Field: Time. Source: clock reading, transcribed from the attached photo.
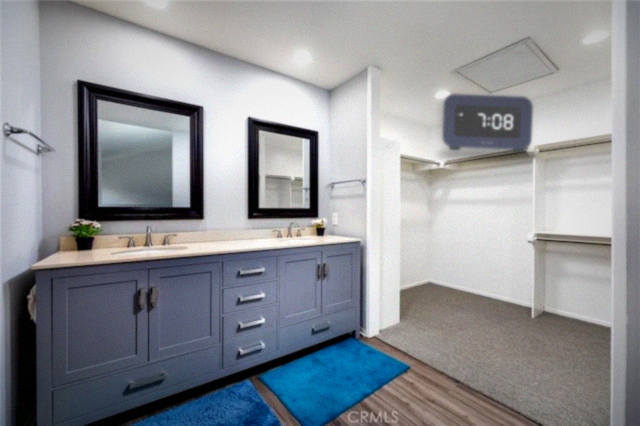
7:08
